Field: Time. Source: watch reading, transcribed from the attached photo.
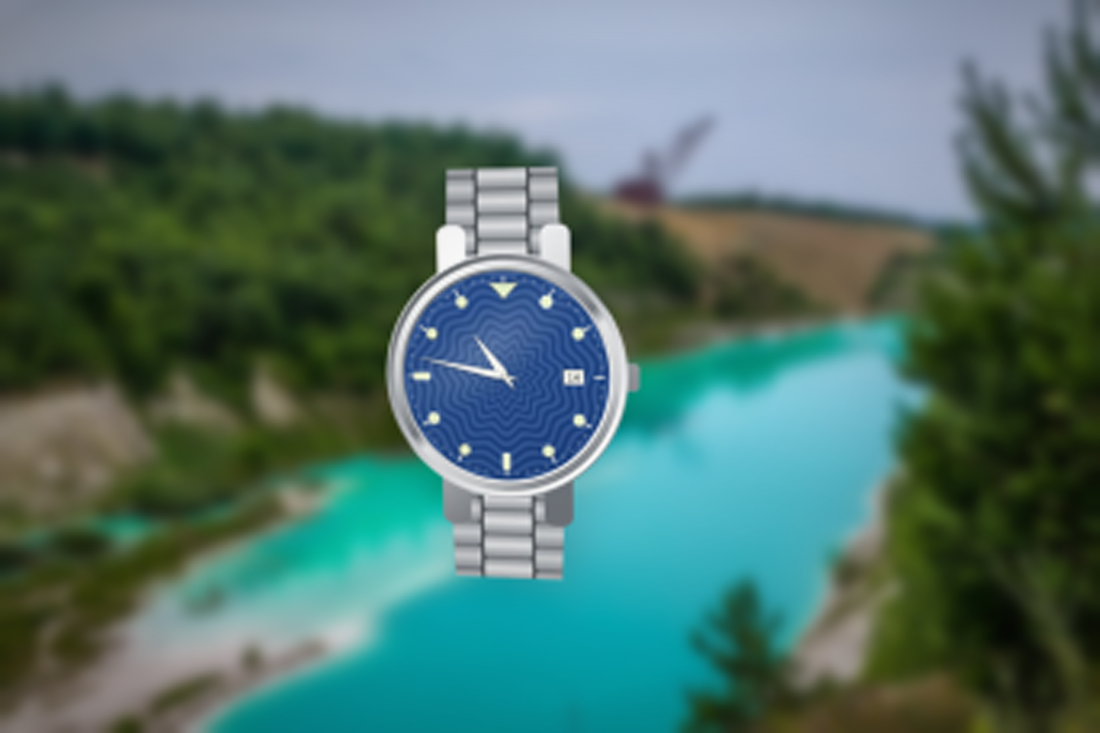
10:47
